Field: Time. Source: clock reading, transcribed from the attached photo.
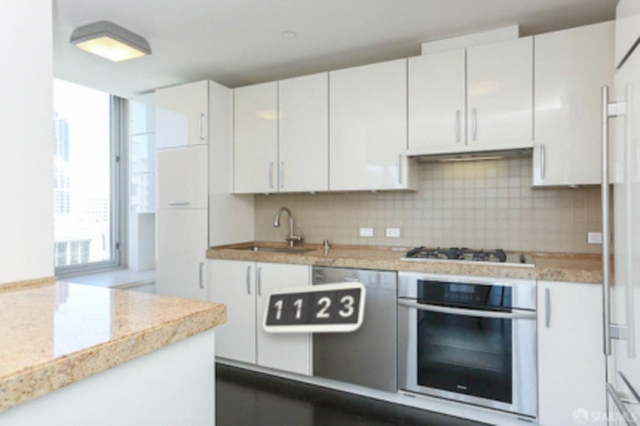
11:23
